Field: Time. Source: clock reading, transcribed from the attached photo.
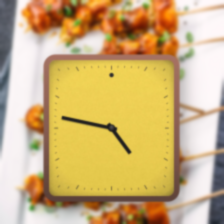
4:47
